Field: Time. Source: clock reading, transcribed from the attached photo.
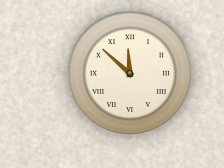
11:52
